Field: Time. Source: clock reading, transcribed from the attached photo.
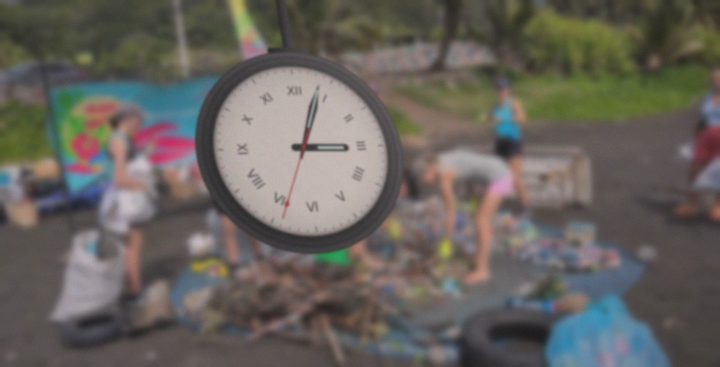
3:03:34
